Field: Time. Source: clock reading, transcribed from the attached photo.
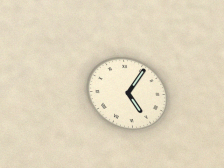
5:06
